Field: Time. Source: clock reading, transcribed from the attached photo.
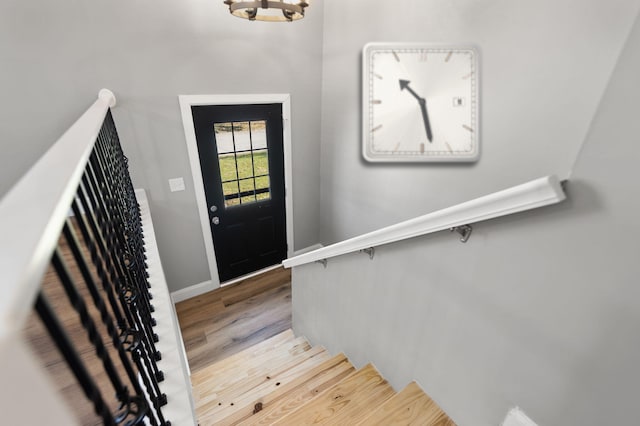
10:28
